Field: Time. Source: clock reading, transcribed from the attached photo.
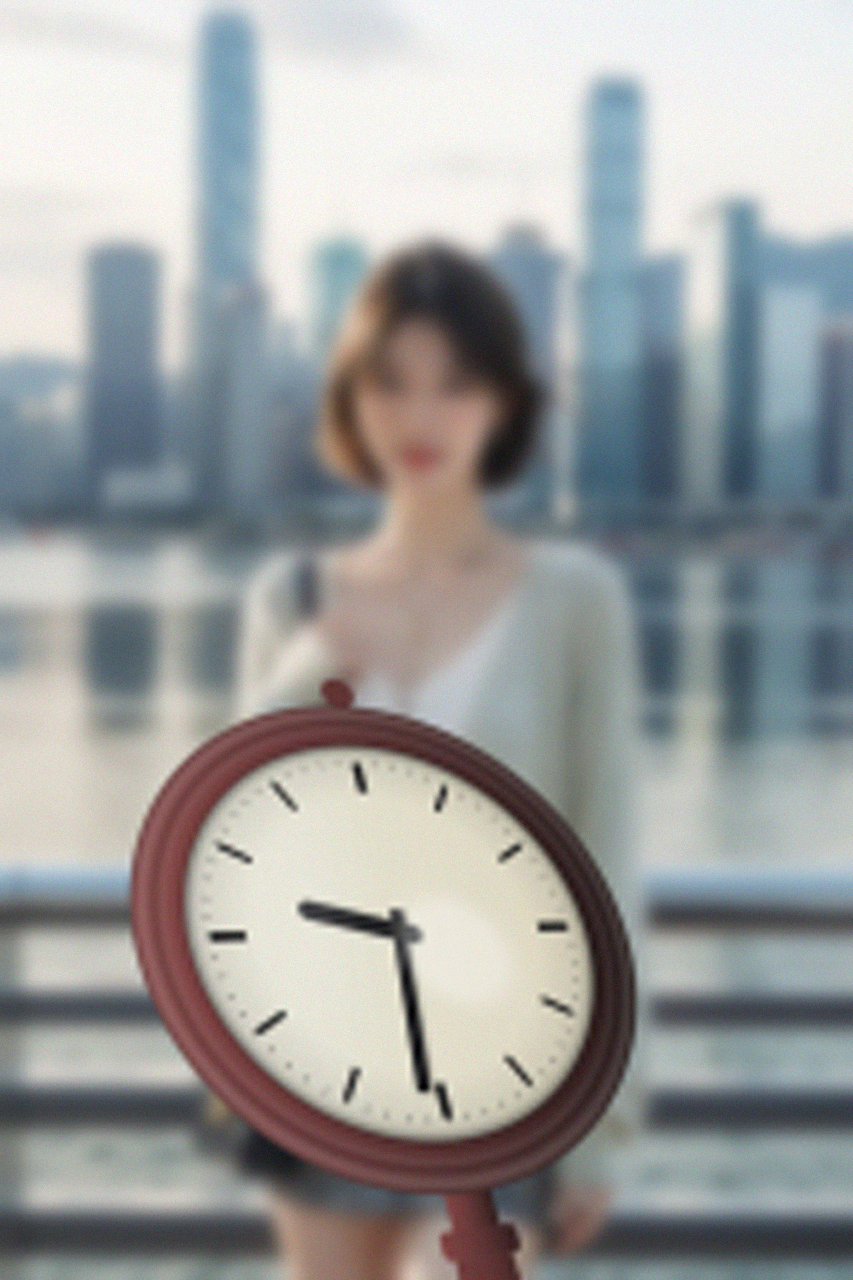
9:31
